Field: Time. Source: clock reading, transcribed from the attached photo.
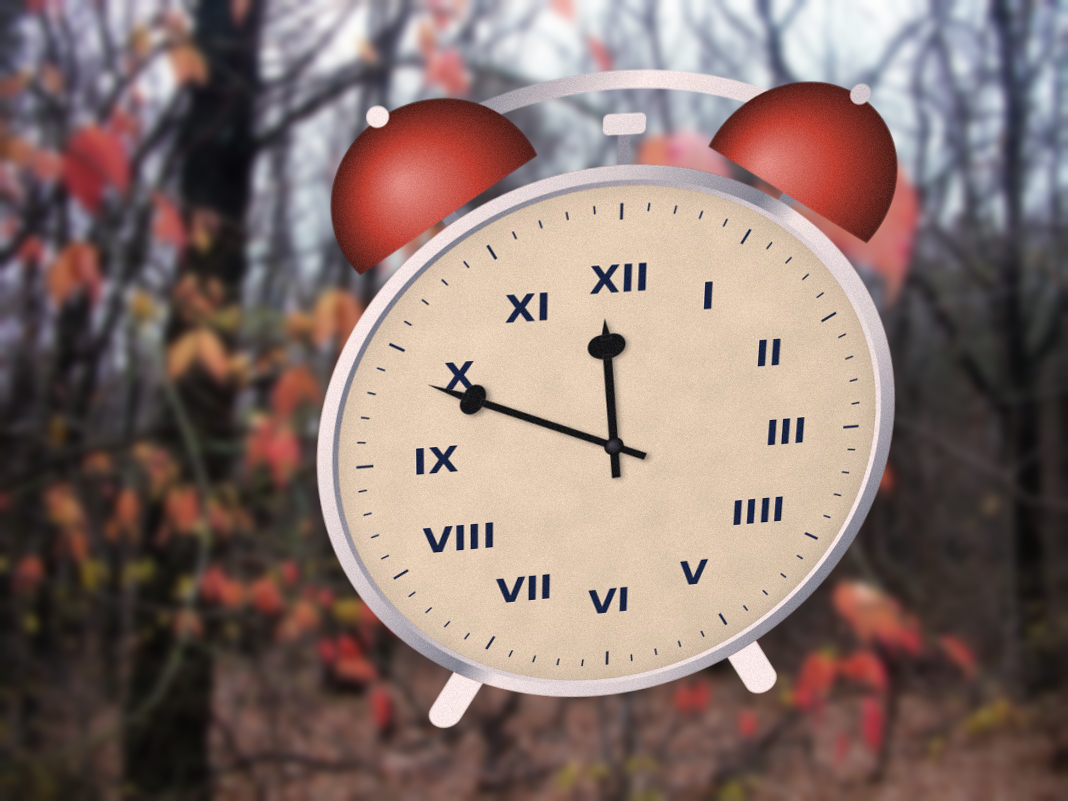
11:49
